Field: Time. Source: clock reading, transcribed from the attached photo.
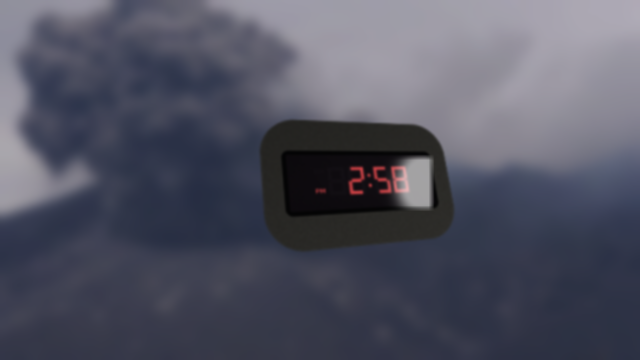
2:58
